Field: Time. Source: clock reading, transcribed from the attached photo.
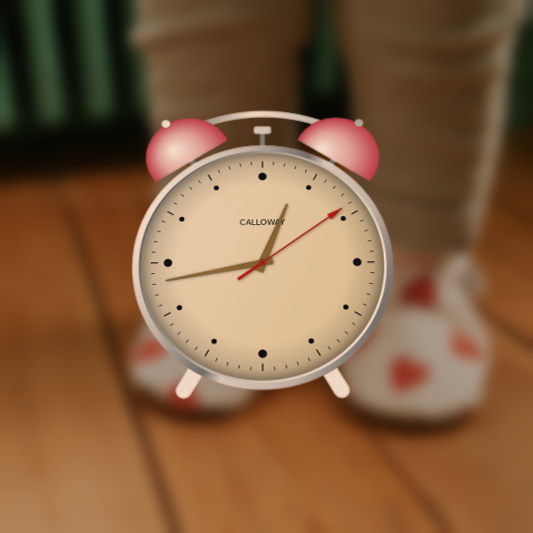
12:43:09
